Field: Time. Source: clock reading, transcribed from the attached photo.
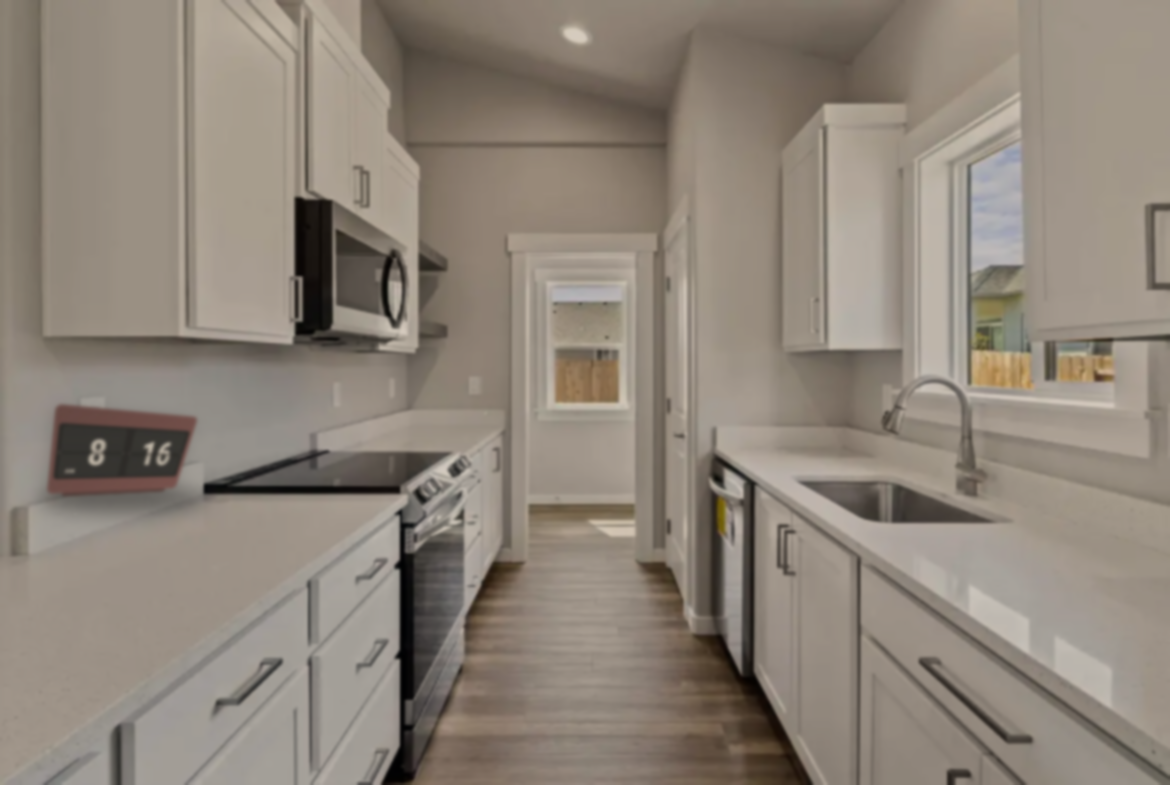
8:16
